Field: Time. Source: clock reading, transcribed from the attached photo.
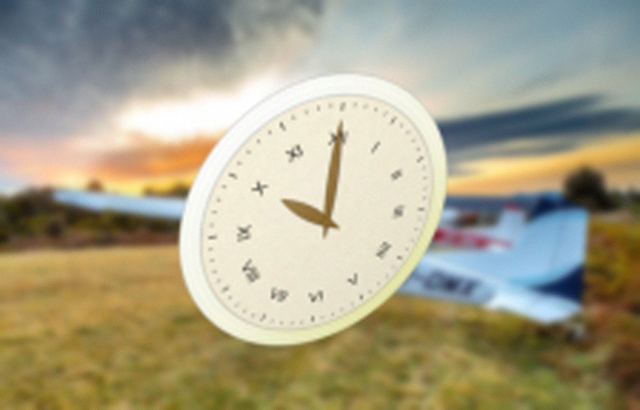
10:00
